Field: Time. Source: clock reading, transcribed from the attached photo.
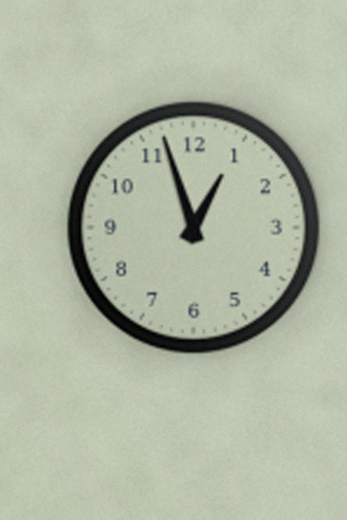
12:57
